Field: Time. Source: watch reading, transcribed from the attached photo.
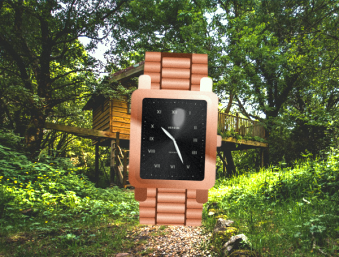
10:26
